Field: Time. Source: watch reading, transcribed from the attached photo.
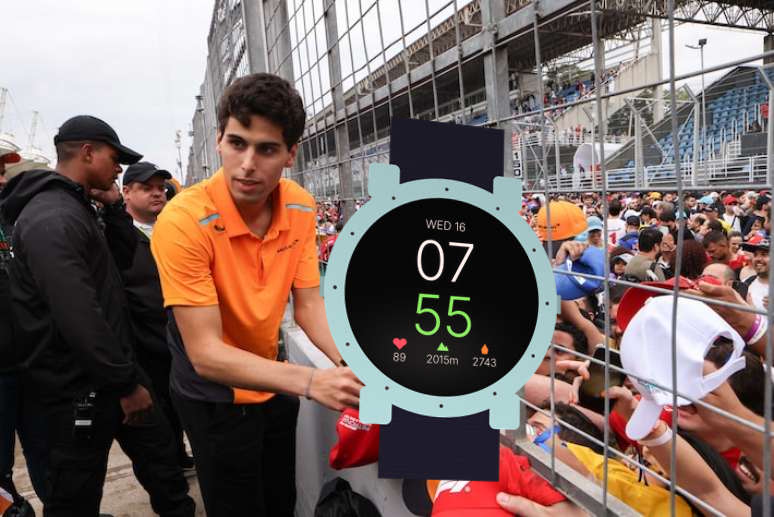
7:55
